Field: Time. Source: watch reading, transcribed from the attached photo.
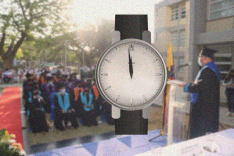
11:59
